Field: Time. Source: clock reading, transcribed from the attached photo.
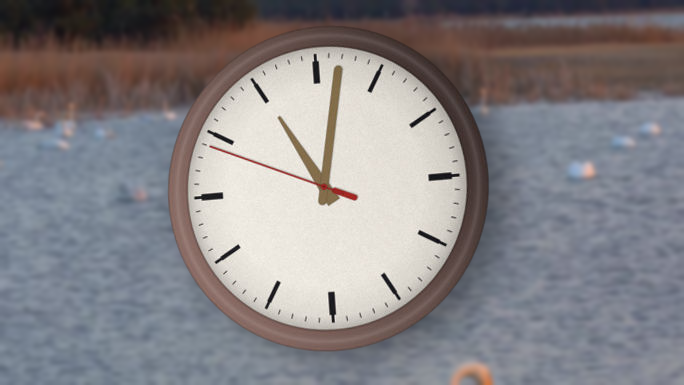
11:01:49
